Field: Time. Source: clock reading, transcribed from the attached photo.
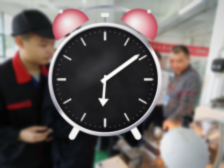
6:09
